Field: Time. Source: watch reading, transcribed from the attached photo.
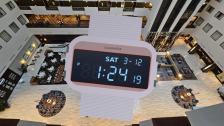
1:24:19
